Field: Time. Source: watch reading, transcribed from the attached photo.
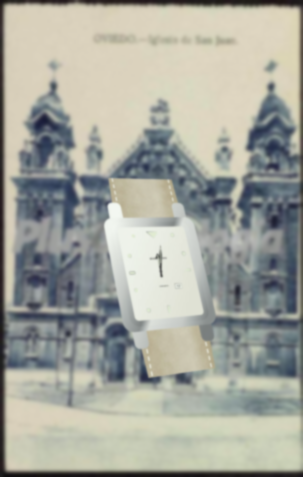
12:02
